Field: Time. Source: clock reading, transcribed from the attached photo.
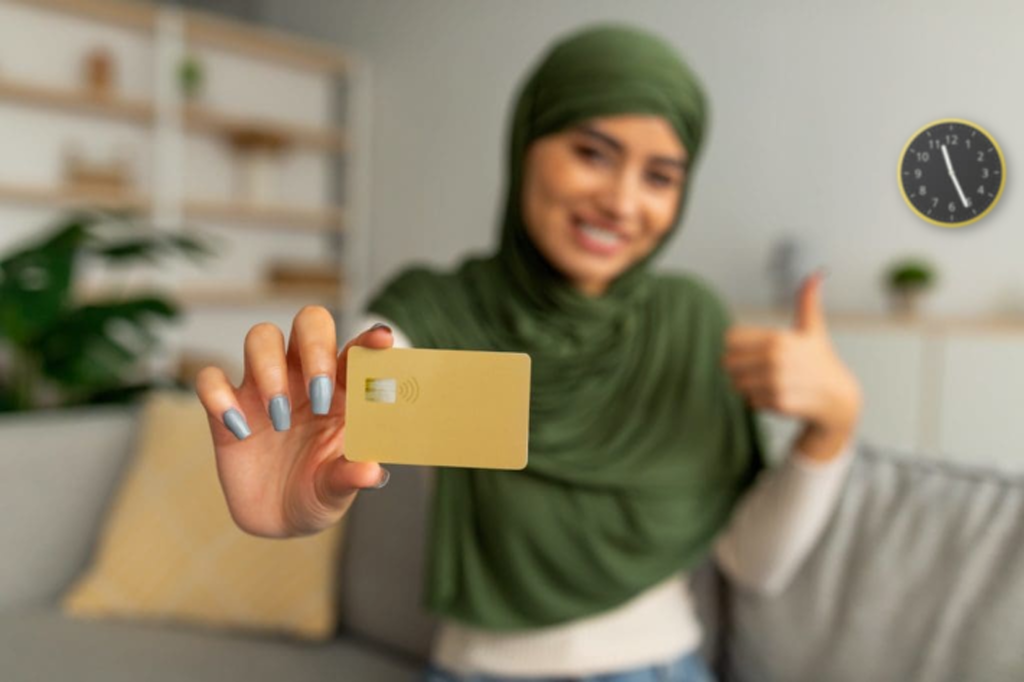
11:26
